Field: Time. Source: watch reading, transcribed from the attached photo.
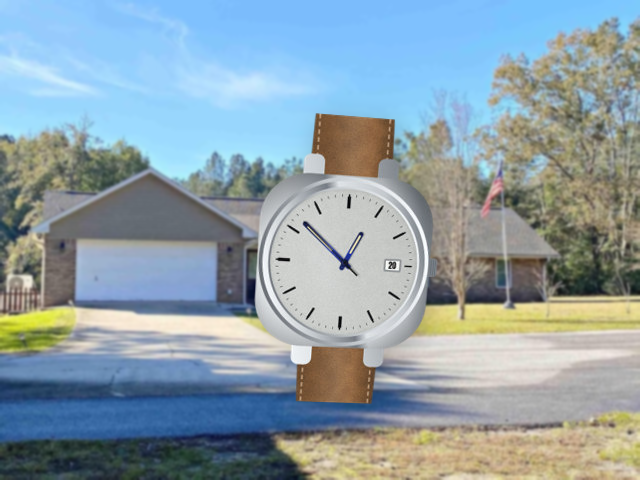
12:51:52
